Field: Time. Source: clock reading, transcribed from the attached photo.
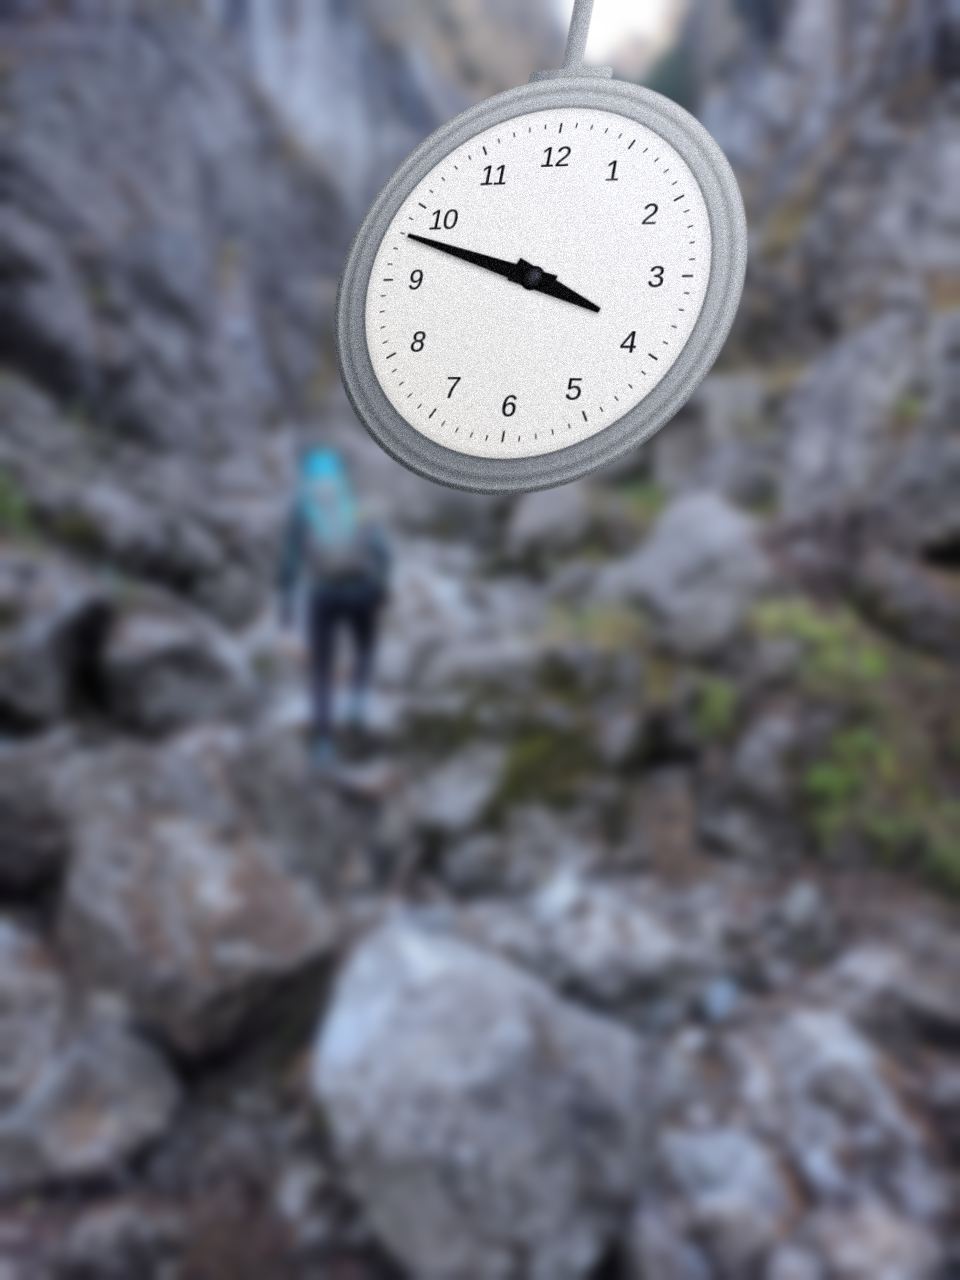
3:48
